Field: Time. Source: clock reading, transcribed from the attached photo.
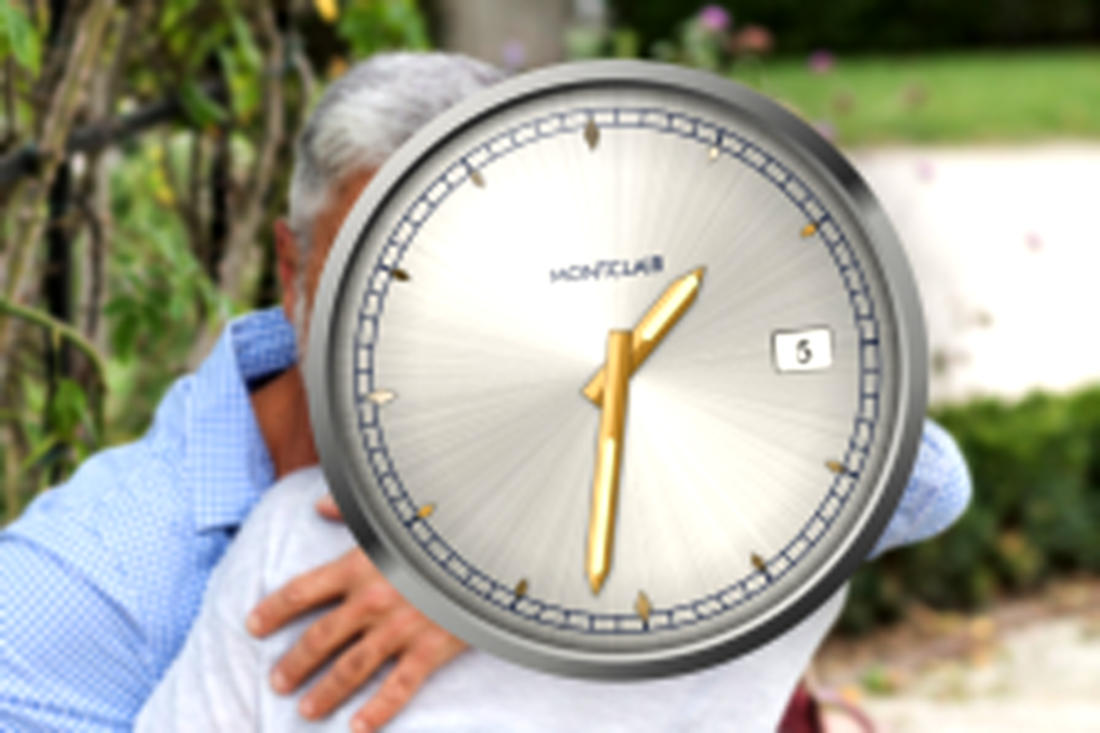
1:32
